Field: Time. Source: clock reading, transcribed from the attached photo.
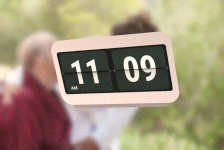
11:09
